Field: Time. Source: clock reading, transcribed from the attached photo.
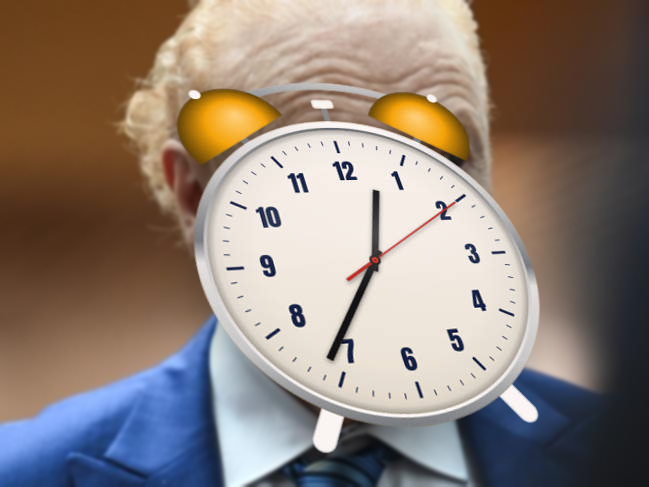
12:36:10
